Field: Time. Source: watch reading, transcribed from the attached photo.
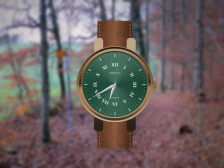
6:40
